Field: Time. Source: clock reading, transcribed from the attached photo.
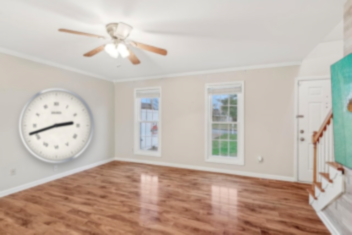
2:42
